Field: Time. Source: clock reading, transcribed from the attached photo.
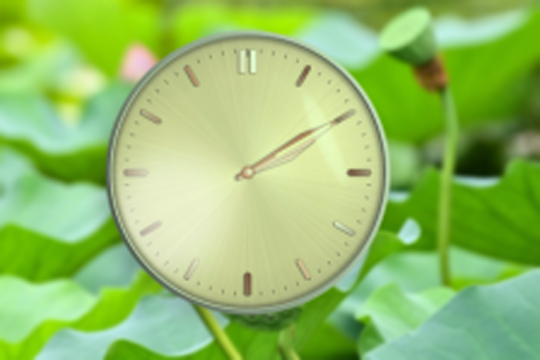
2:10
